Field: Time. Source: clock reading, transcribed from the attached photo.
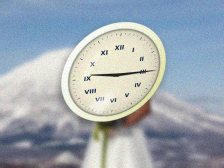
9:15
